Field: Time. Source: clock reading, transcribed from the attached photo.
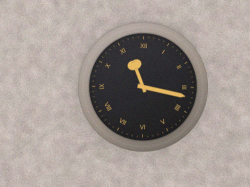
11:17
